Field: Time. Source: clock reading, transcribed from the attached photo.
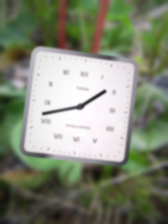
1:42
